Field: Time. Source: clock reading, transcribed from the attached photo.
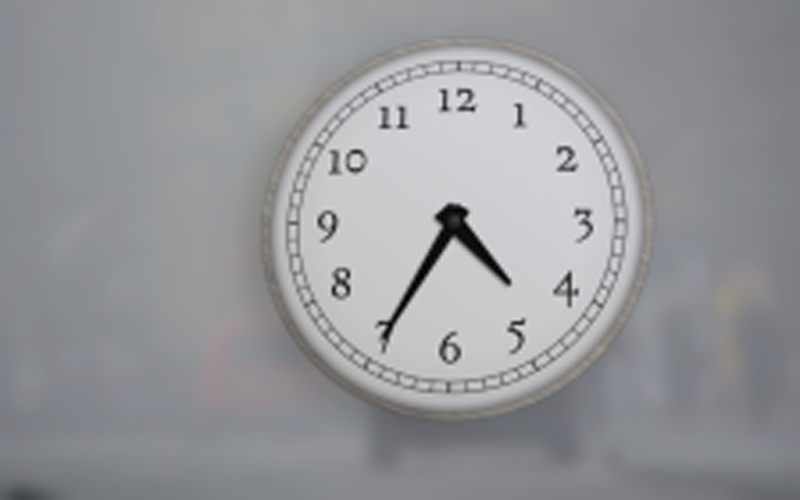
4:35
